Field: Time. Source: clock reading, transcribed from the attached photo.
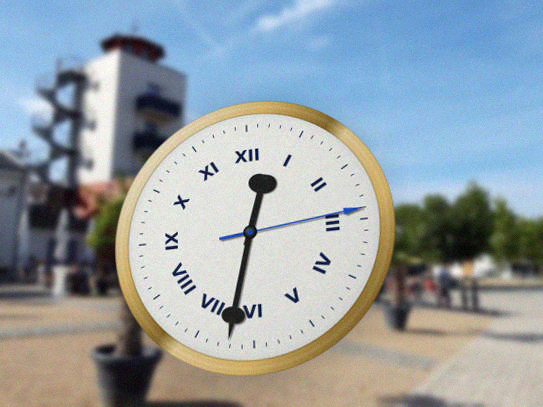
12:32:14
